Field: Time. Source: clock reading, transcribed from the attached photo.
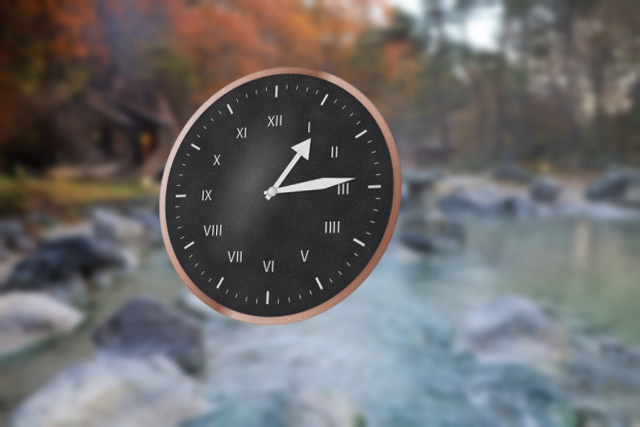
1:14
